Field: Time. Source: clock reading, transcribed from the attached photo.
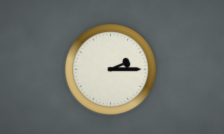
2:15
